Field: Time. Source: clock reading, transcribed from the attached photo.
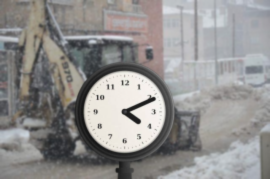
4:11
